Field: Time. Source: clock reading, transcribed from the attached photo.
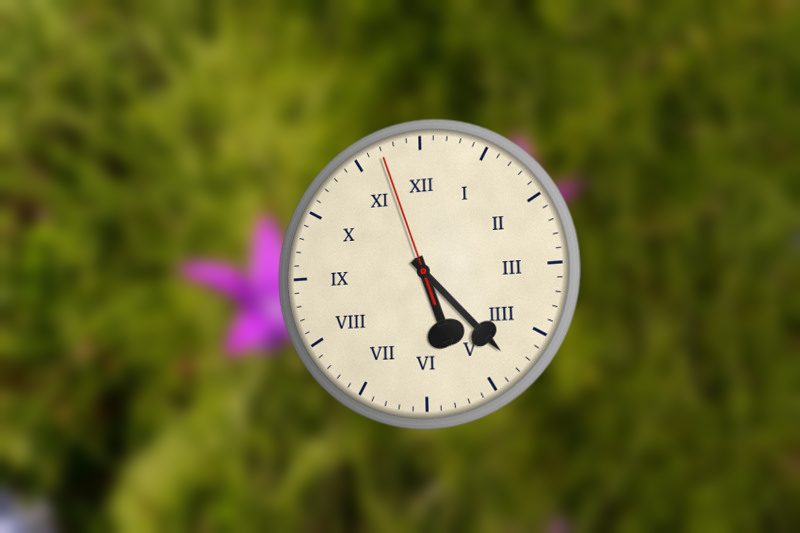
5:22:57
